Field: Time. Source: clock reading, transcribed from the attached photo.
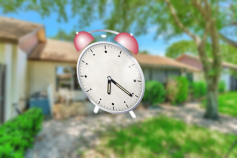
6:21
